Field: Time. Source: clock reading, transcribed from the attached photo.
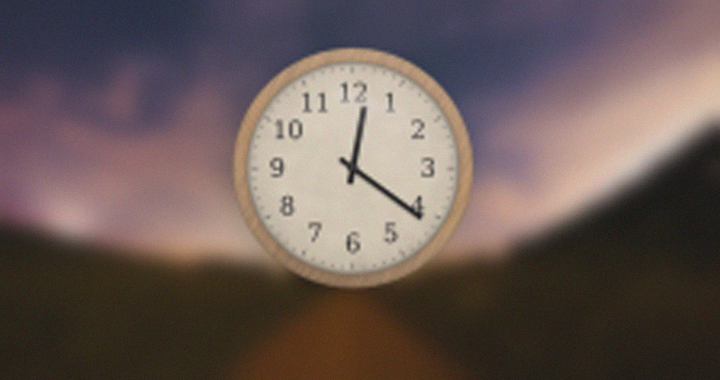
12:21
